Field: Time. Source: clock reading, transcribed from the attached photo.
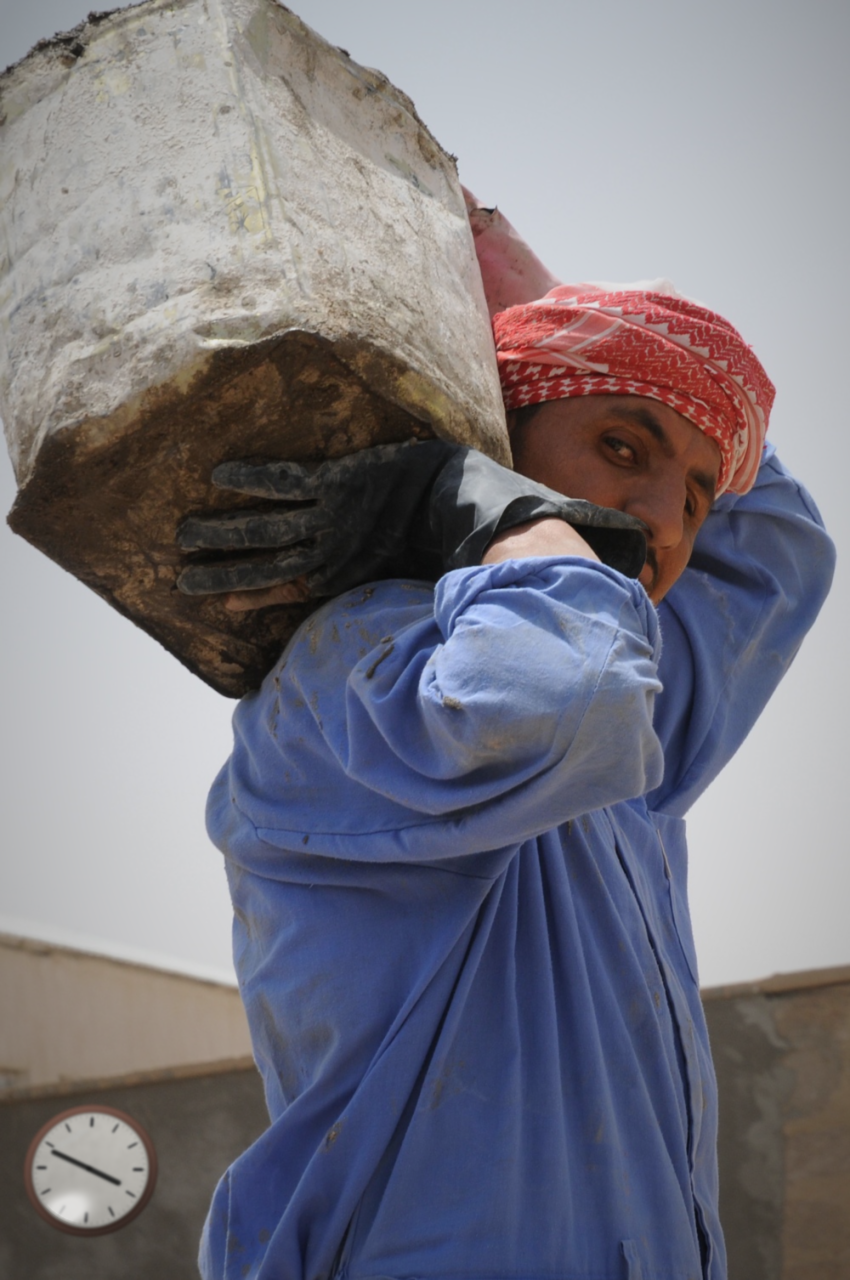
3:49
